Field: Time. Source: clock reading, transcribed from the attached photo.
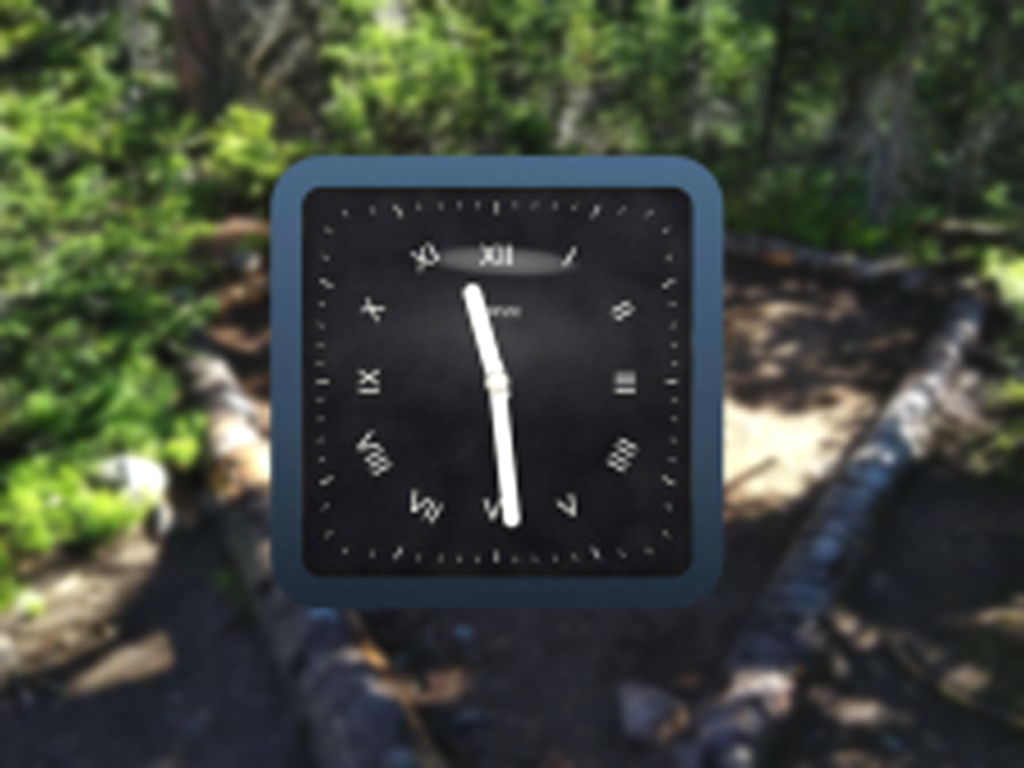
11:29
